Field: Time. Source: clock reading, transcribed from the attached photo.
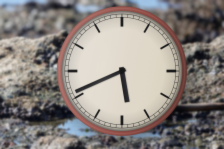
5:41
